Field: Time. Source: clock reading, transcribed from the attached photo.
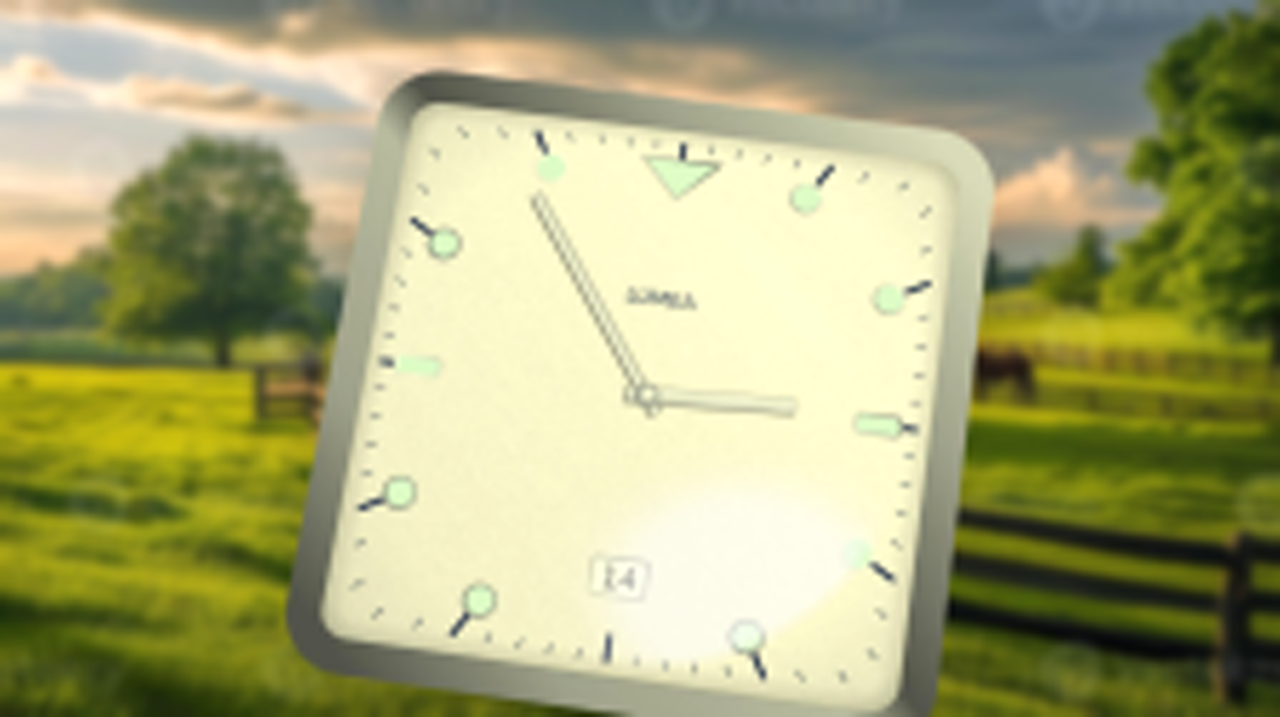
2:54
